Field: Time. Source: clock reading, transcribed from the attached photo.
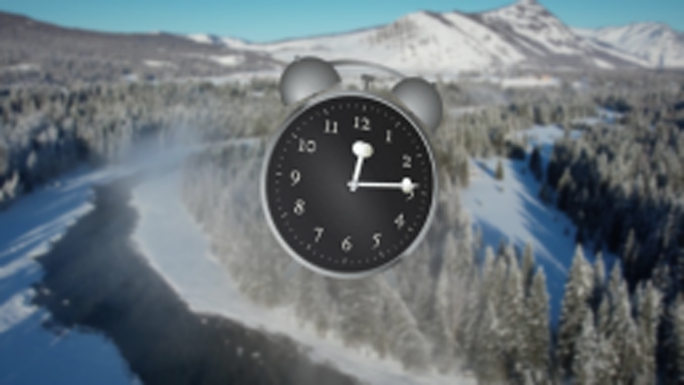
12:14
